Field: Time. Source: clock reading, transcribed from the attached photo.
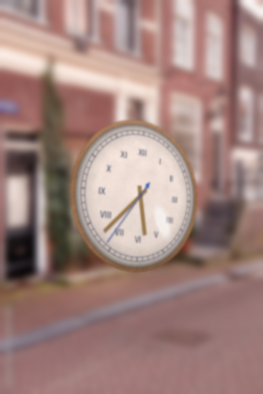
5:37:36
